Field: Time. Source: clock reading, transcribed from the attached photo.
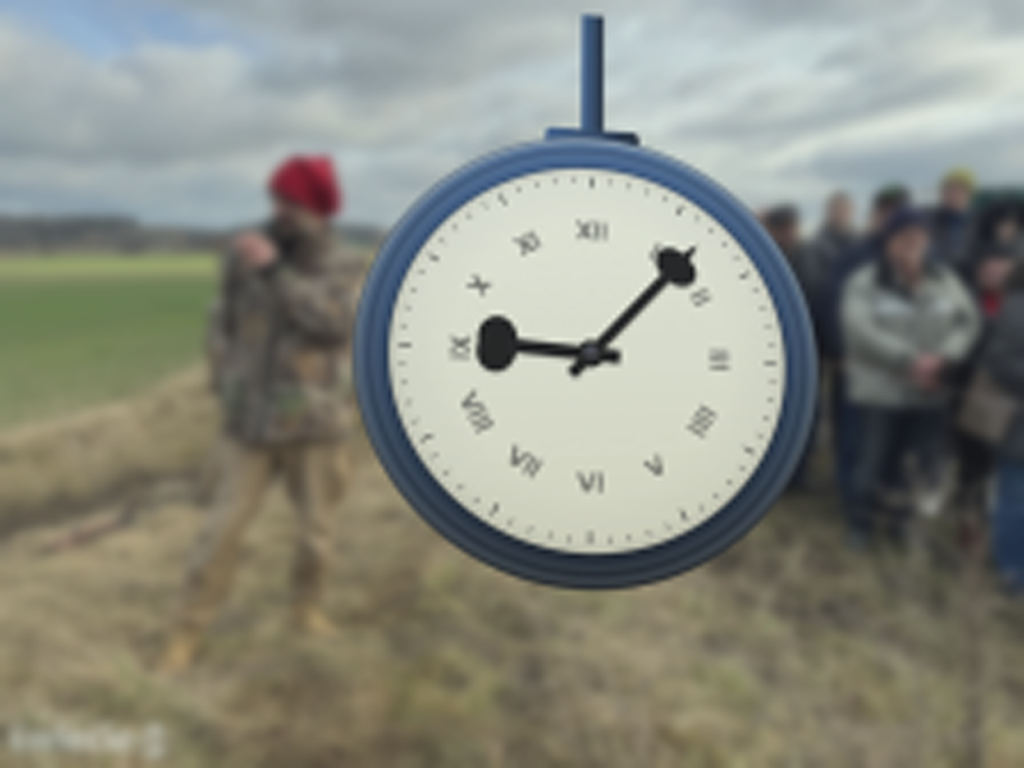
9:07
